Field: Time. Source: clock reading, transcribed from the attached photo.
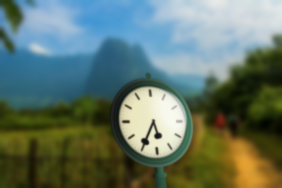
5:35
